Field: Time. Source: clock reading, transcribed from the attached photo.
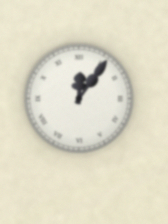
12:06
